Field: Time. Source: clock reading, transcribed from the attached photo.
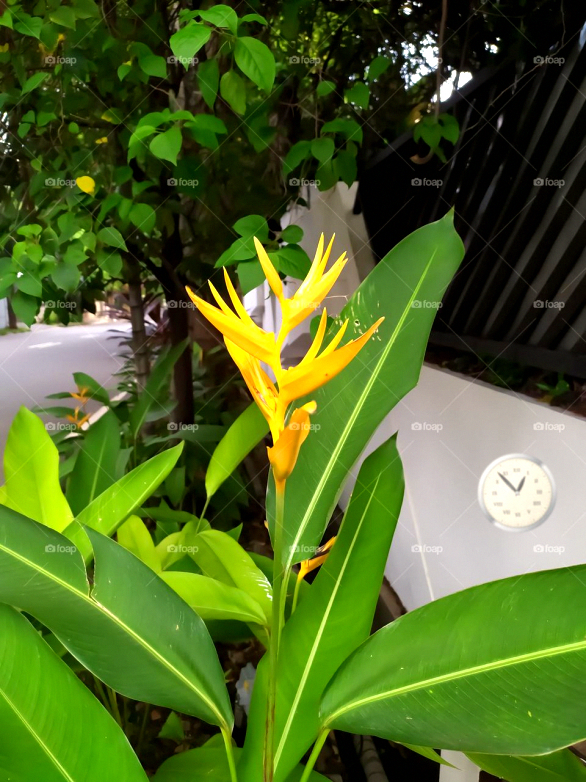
12:53
